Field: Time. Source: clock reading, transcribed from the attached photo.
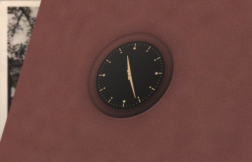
11:26
